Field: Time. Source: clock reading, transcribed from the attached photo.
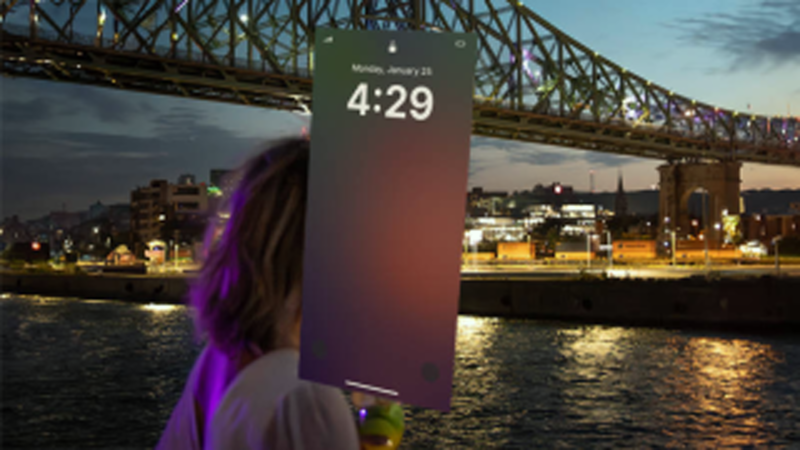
4:29
